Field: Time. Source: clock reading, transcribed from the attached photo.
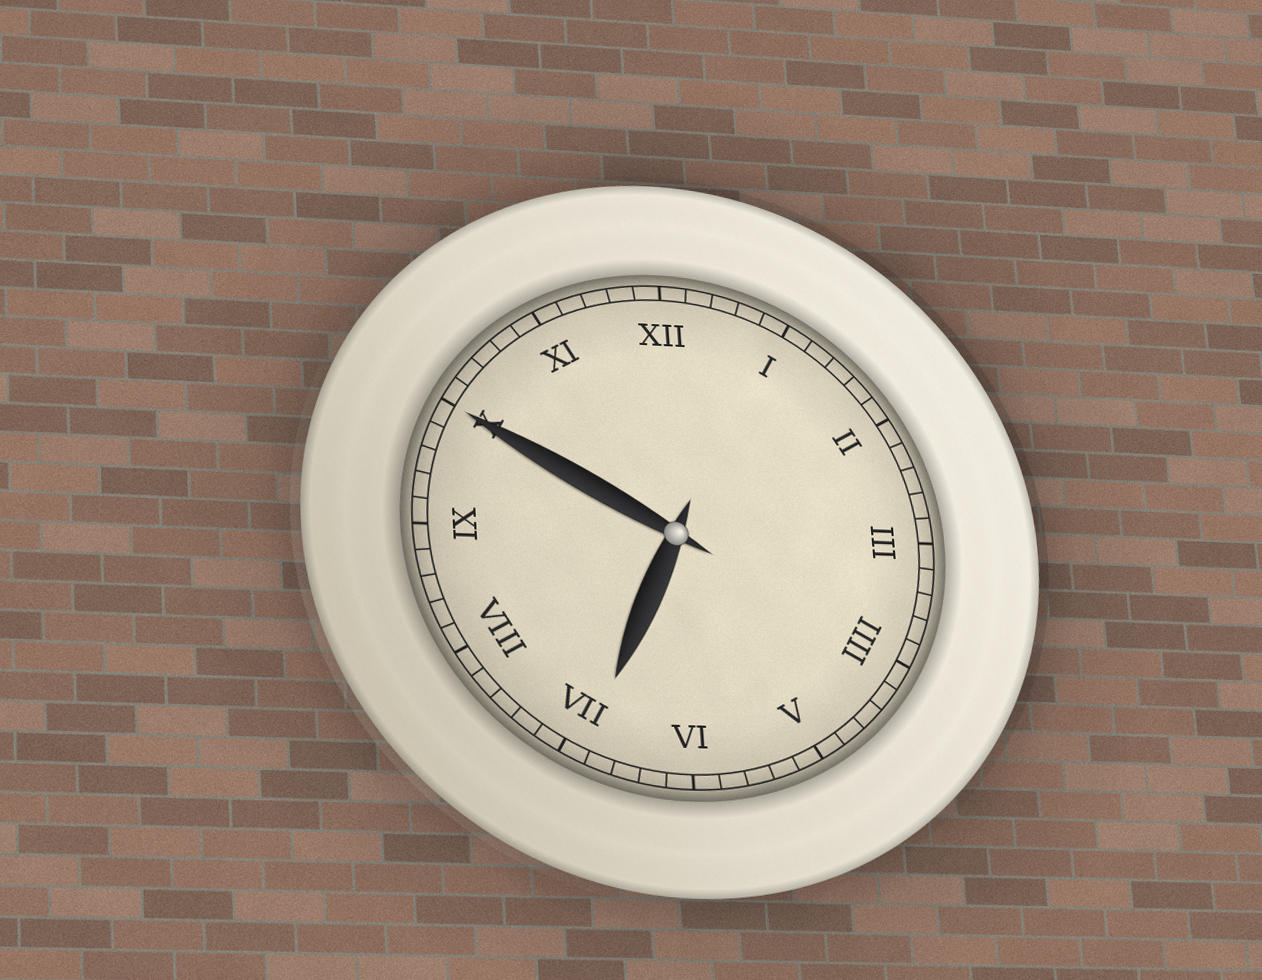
6:50
